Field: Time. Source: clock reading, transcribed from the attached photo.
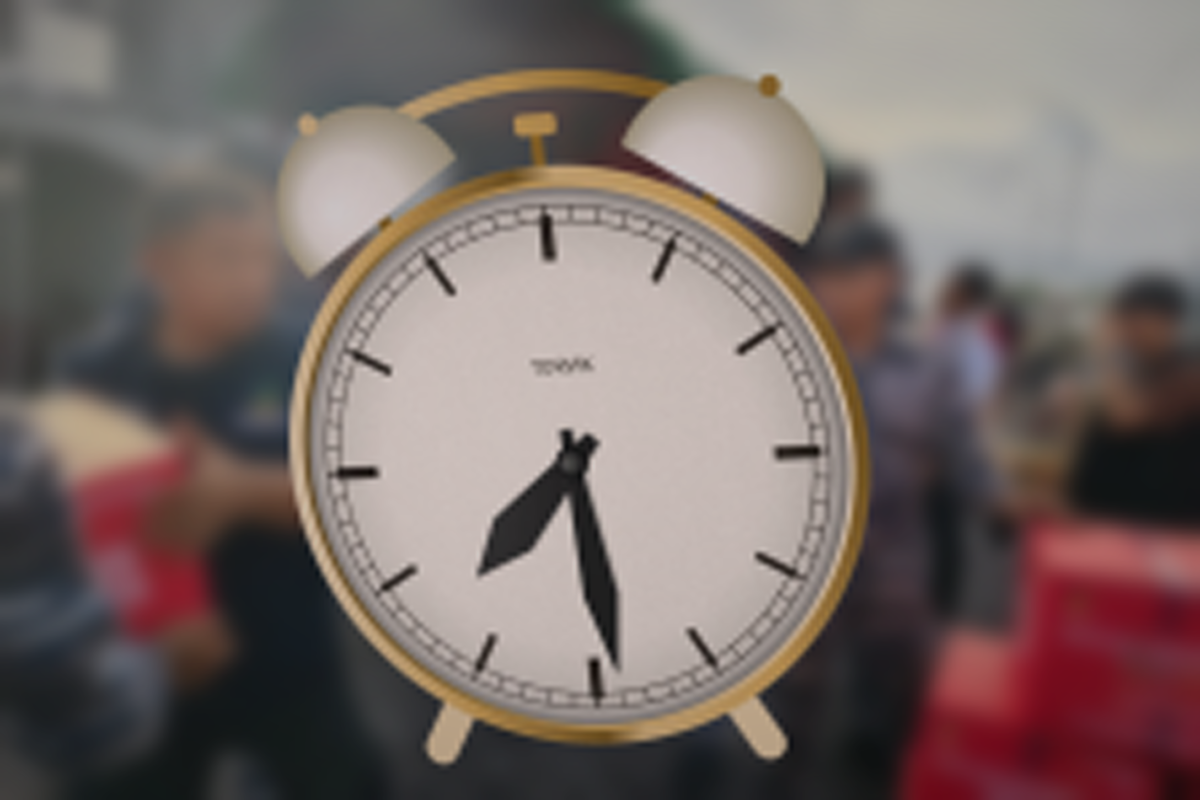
7:29
